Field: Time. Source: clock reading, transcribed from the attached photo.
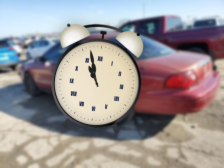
10:57
